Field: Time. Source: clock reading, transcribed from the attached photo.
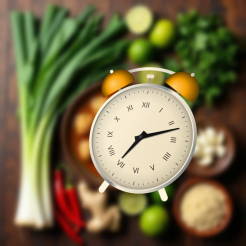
7:12
